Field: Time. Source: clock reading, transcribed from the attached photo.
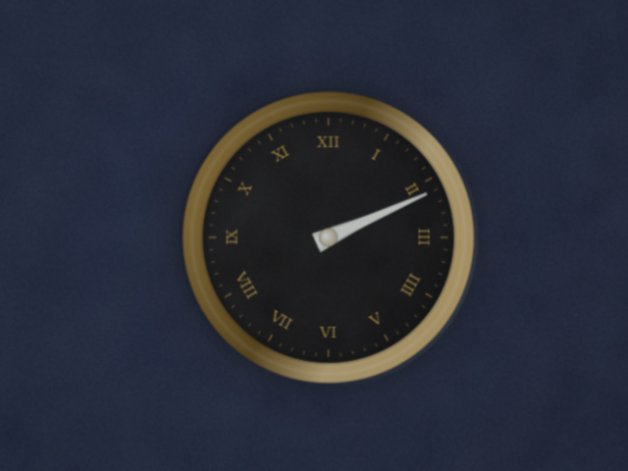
2:11
